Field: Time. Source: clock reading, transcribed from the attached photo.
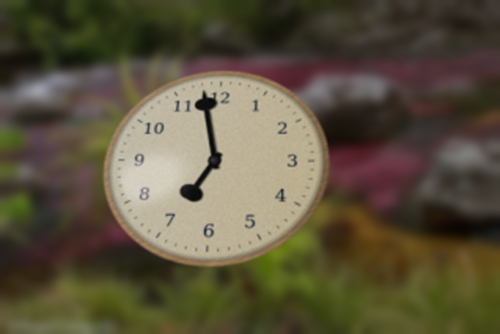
6:58
